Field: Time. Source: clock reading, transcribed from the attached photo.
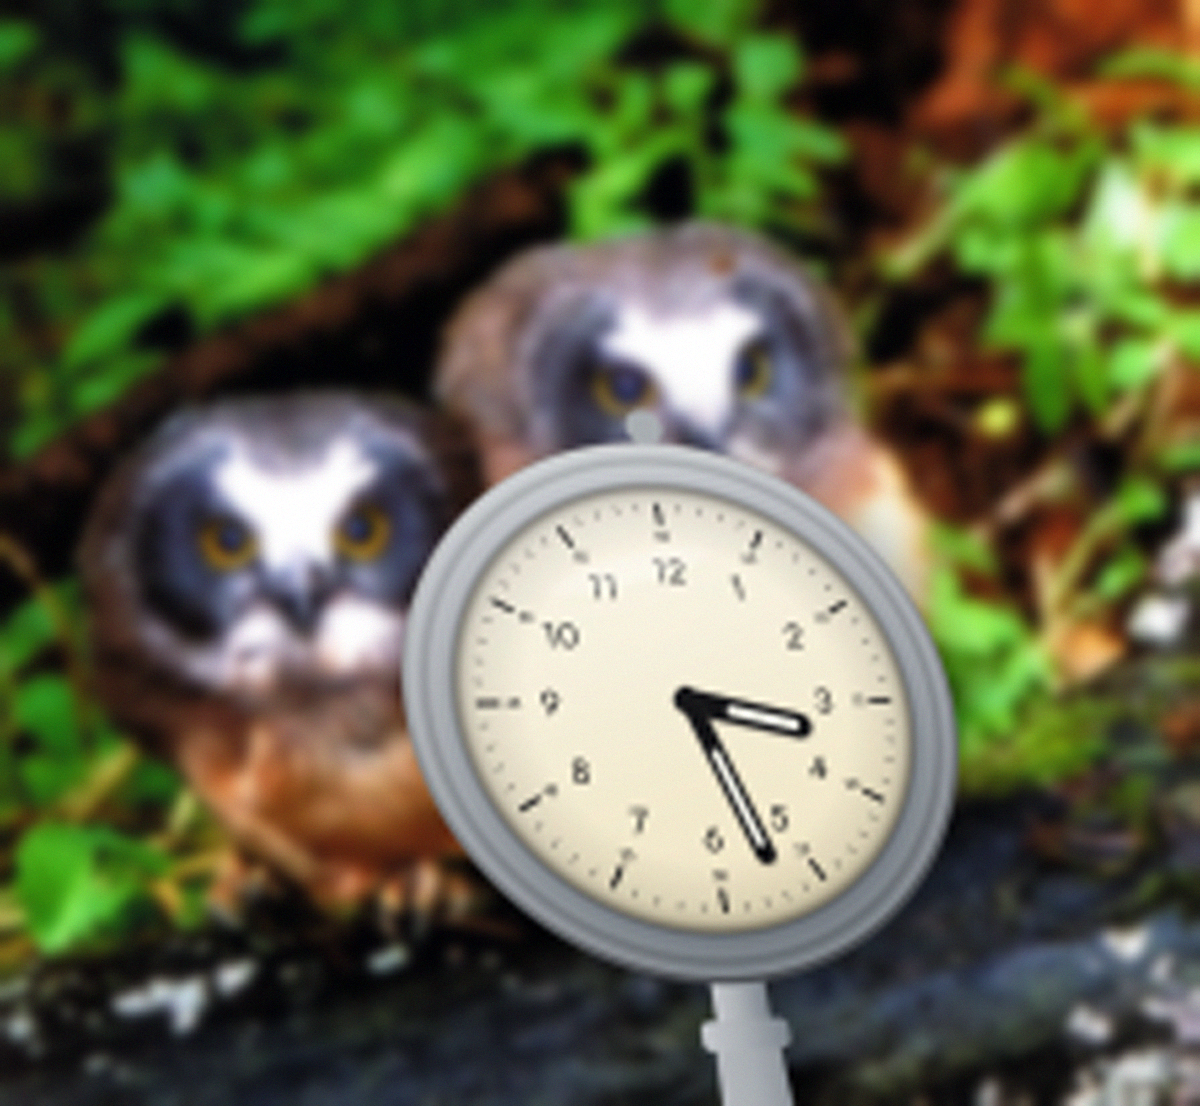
3:27
